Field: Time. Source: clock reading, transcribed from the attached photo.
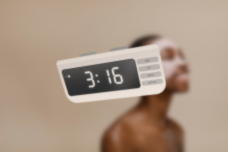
3:16
